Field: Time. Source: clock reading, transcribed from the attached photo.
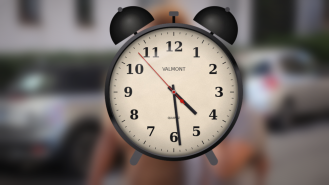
4:28:53
